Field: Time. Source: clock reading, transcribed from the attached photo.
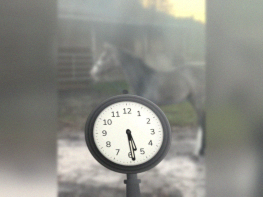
5:29
